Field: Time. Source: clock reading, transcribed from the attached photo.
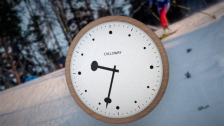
9:33
